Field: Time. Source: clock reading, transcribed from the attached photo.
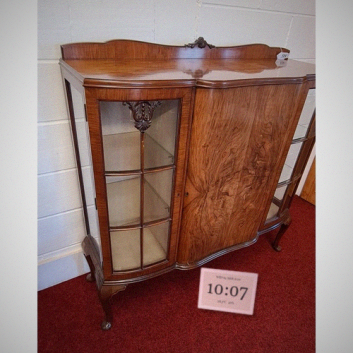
10:07
